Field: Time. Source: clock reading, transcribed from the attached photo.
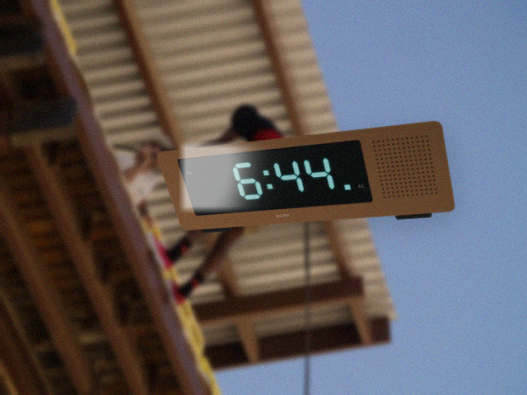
6:44
